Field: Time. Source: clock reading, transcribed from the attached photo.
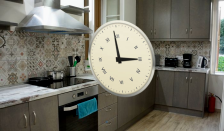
2:59
